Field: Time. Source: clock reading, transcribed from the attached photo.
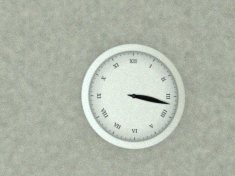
3:17
